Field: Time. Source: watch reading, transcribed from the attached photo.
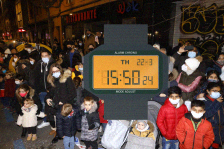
15:50:24
